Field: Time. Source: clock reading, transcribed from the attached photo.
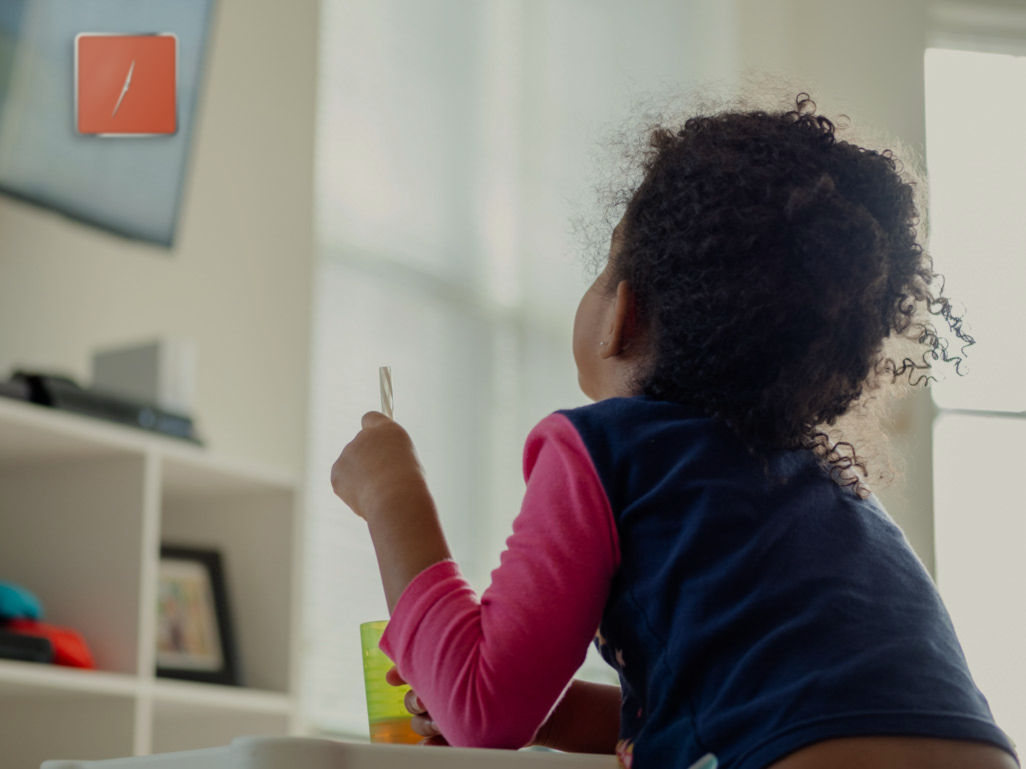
12:34
